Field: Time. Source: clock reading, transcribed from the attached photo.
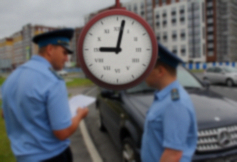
9:02
